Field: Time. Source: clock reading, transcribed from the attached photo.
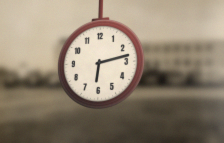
6:13
